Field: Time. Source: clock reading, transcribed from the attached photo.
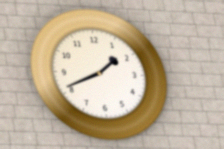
1:41
